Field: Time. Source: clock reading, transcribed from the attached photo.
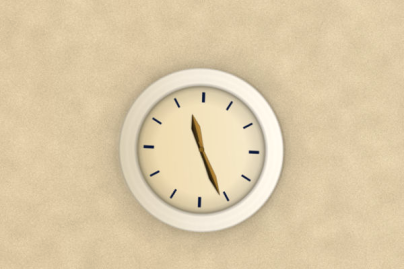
11:26
